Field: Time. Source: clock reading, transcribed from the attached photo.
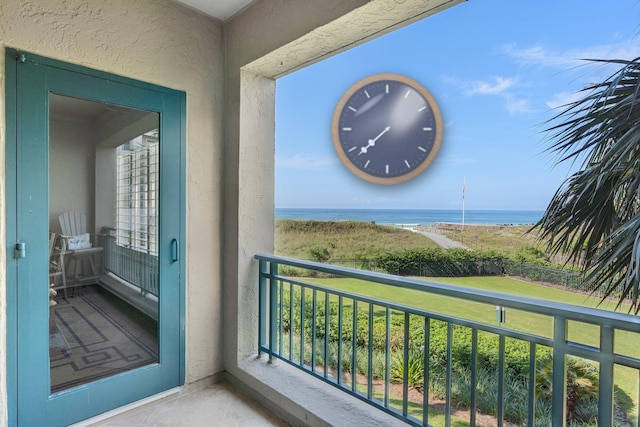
7:38
